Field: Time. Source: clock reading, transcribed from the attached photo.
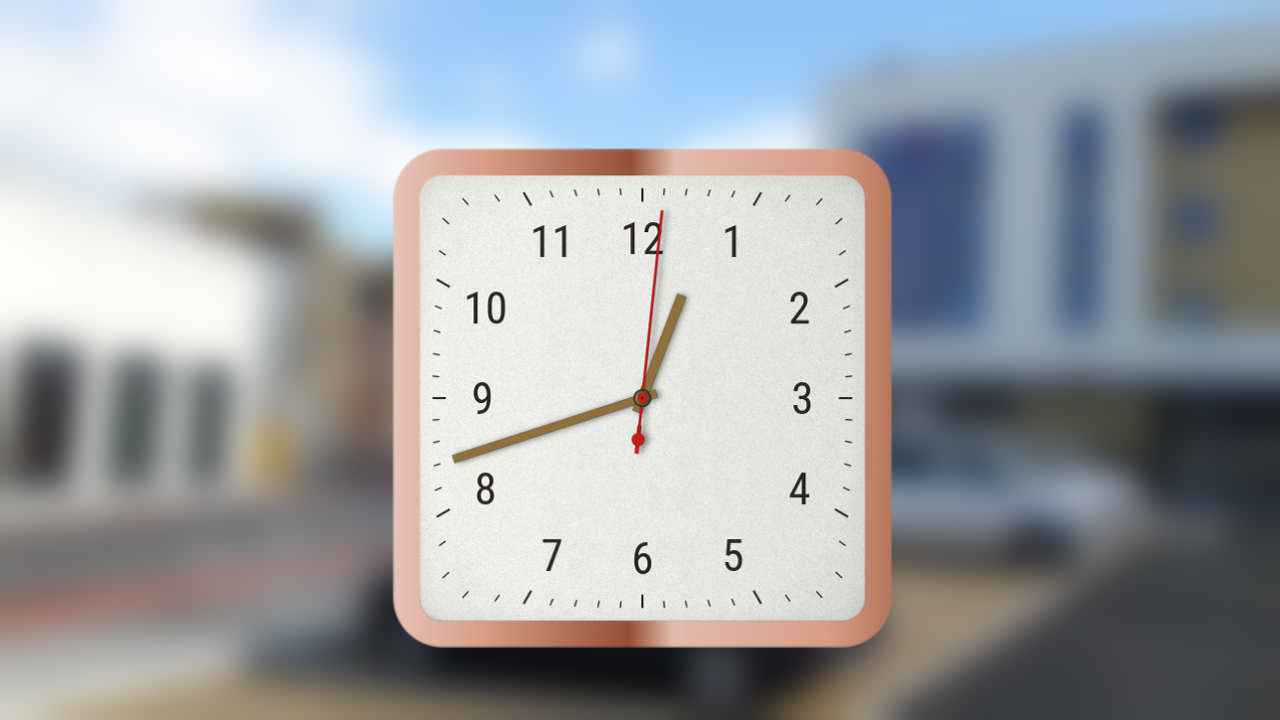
12:42:01
